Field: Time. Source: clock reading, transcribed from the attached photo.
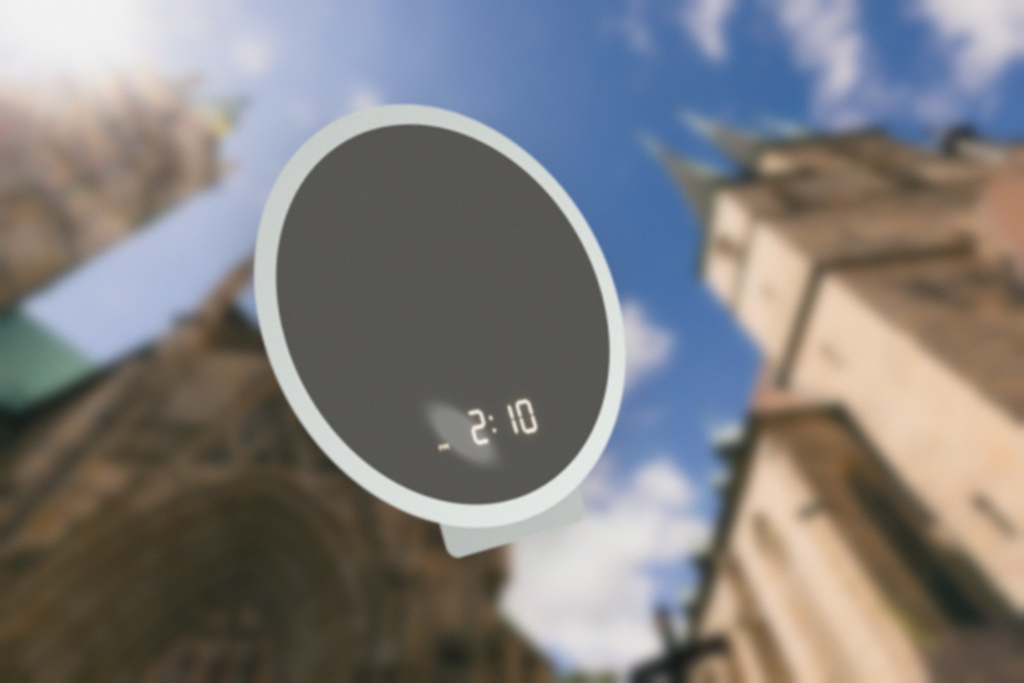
2:10
